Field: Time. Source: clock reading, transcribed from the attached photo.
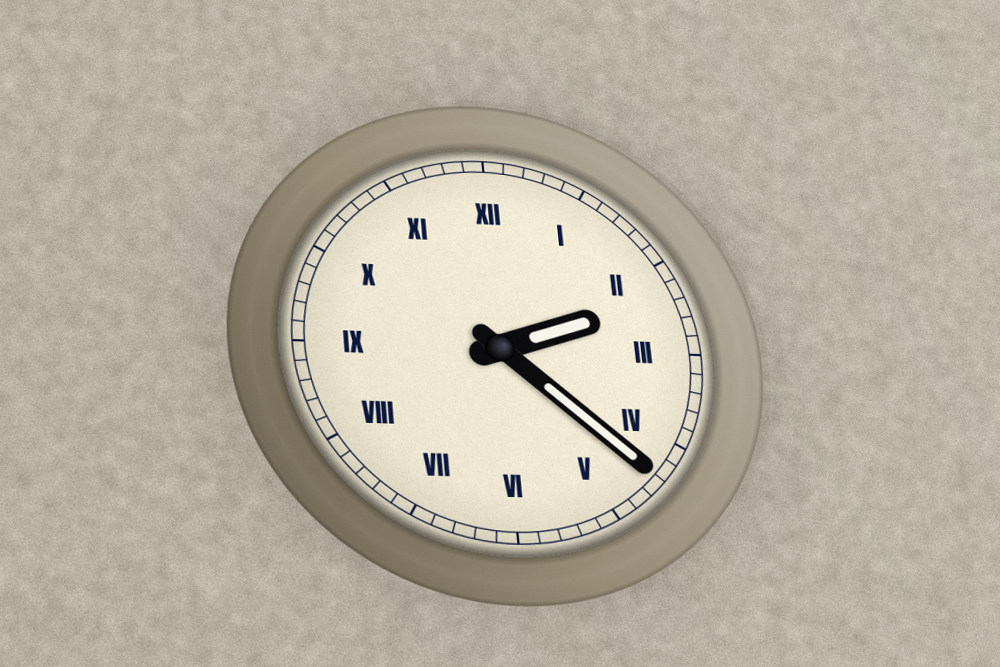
2:22
